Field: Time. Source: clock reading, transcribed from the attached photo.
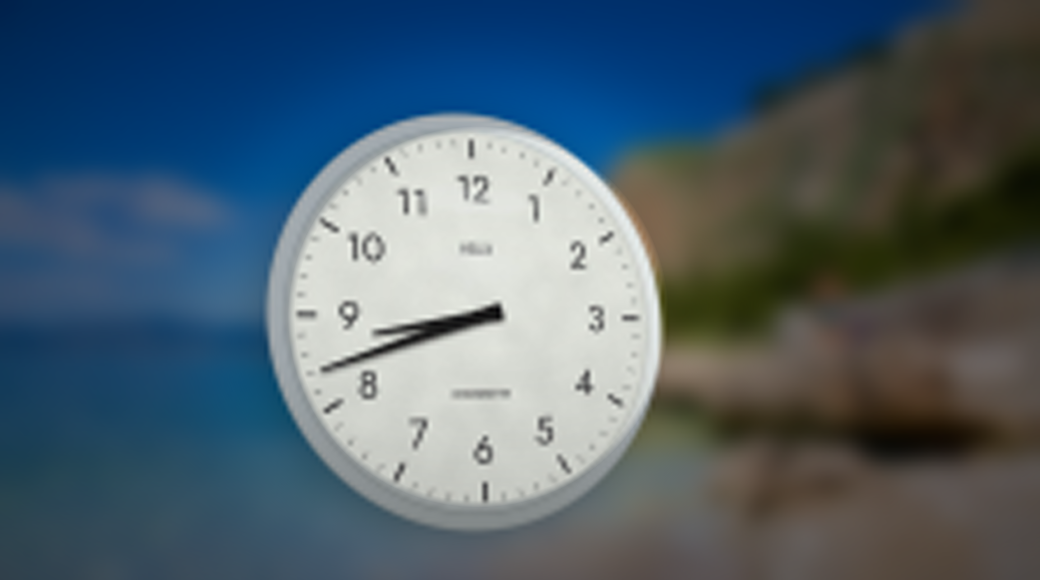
8:42
